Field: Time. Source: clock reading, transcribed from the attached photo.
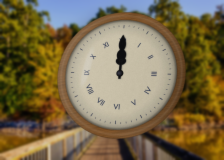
12:00
